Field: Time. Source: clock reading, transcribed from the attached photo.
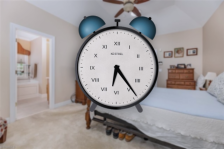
6:24
